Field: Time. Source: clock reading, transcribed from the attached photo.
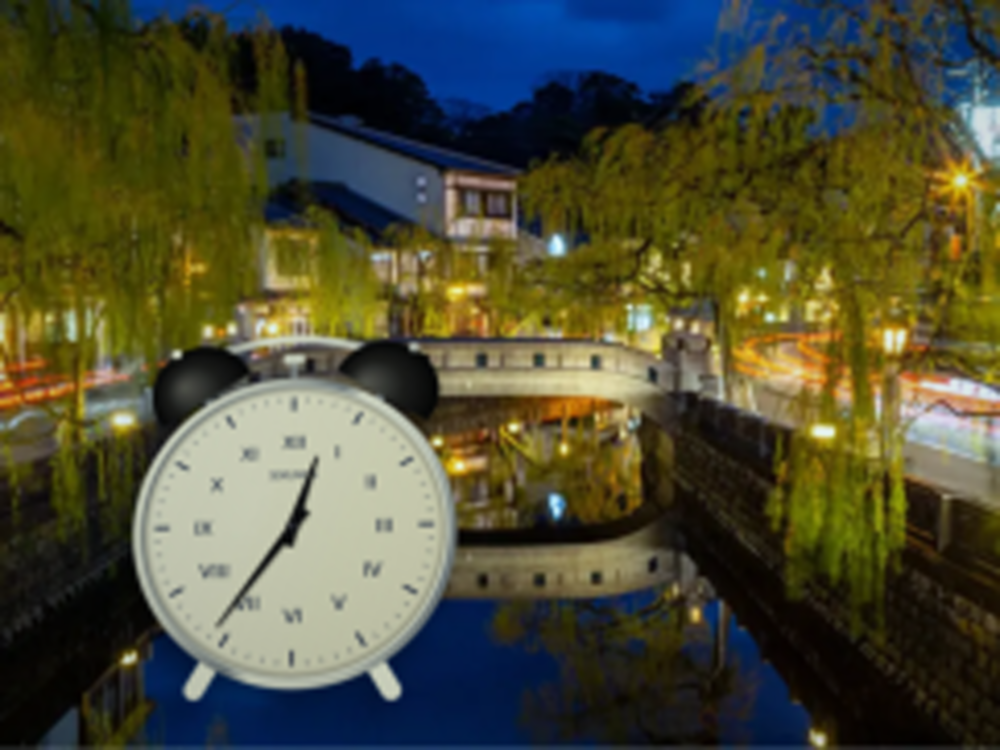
12:36
